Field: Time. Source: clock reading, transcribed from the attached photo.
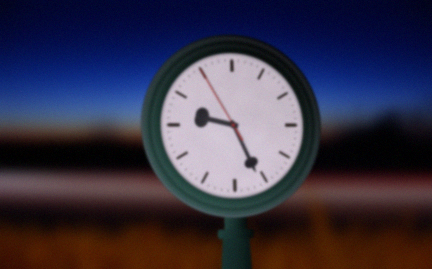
9:25:55
